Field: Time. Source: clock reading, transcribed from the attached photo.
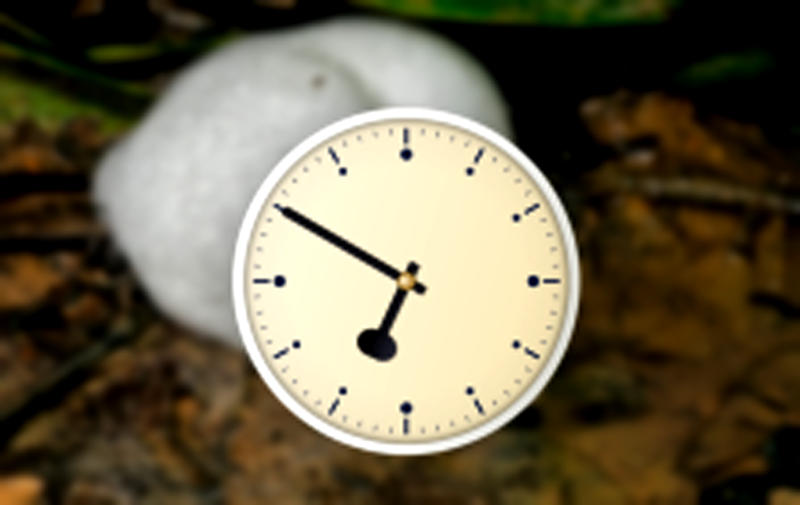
6:50
